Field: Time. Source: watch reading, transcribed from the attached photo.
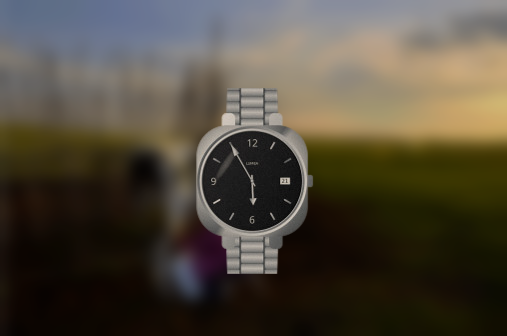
5:55
